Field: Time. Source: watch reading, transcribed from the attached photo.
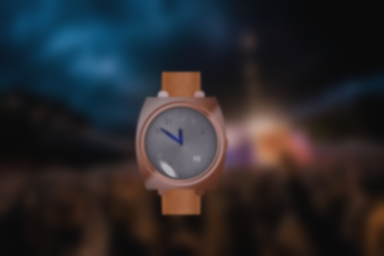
11:51
